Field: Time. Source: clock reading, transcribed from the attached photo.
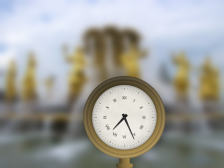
7:26
